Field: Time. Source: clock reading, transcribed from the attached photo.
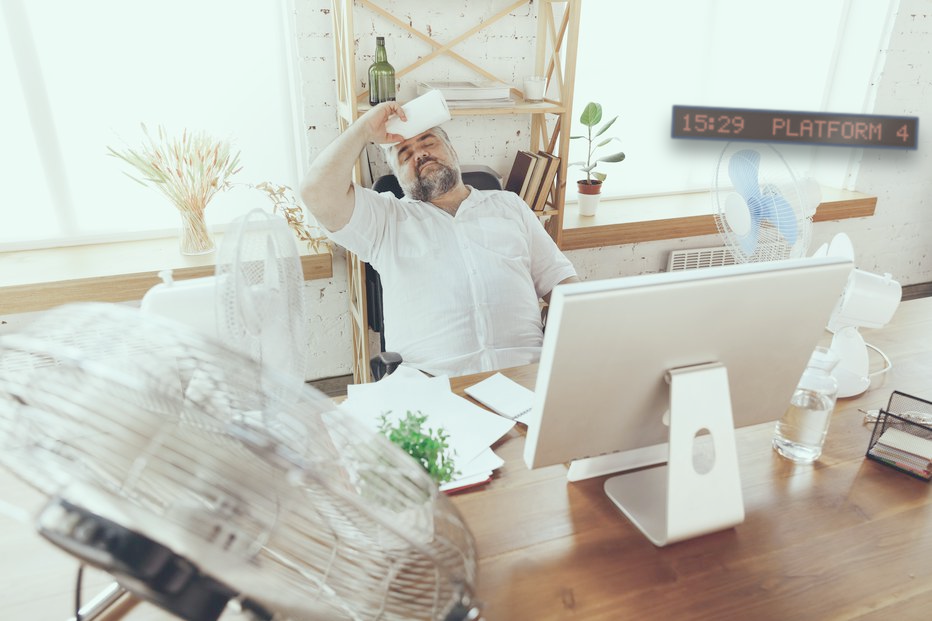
15:29
